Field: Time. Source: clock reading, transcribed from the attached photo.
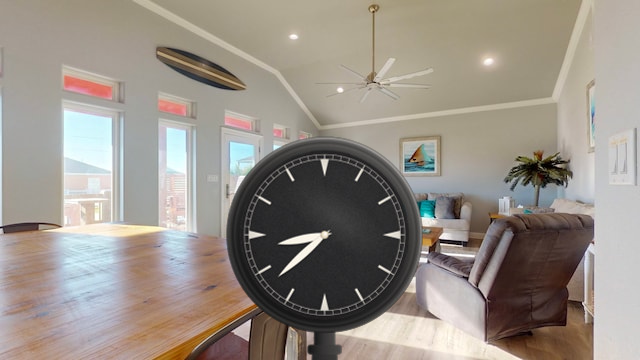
8:38
